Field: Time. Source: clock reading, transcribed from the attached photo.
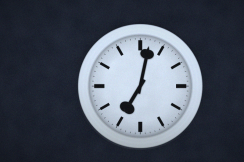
7:02
